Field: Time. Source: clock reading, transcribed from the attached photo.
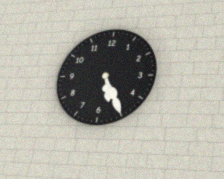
5:25
